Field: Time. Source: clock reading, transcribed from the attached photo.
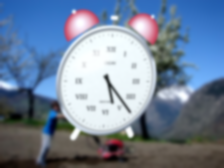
5:23
